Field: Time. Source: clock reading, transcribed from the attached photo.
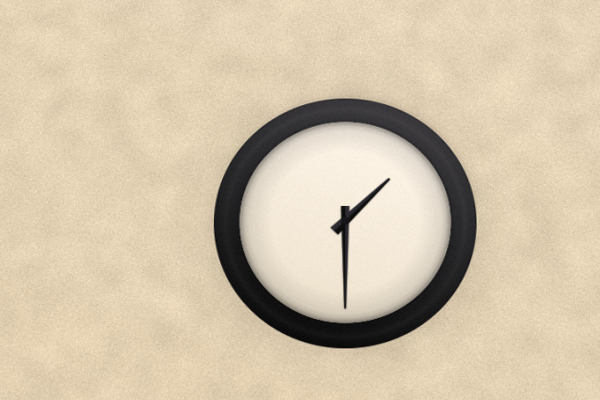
1:30
